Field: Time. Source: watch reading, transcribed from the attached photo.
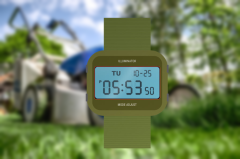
5:53:50
